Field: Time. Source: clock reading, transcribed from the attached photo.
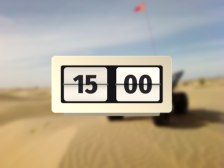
15:00
